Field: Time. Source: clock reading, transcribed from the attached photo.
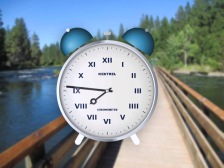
7:46
